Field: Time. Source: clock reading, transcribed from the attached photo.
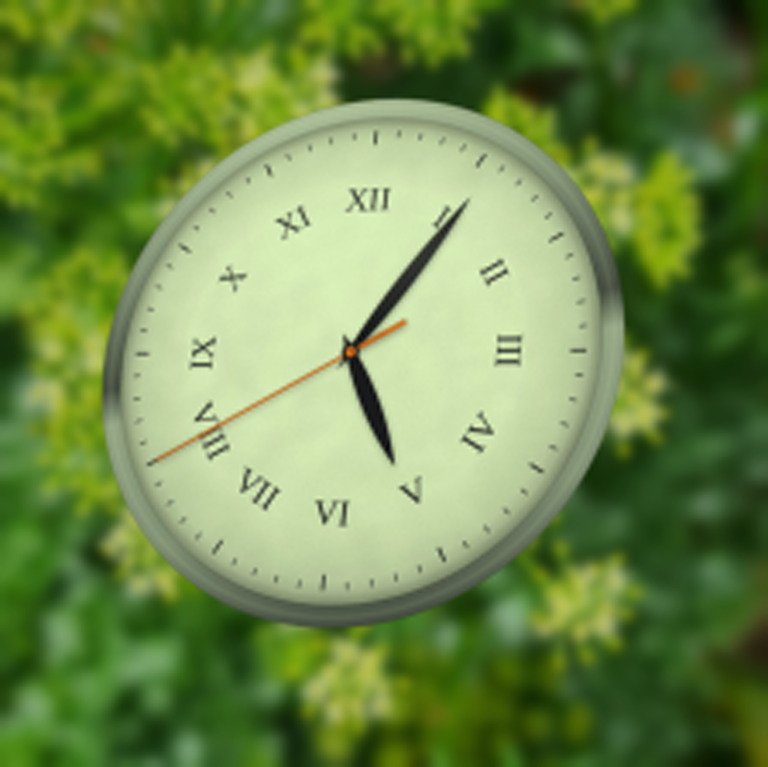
5:05:40
